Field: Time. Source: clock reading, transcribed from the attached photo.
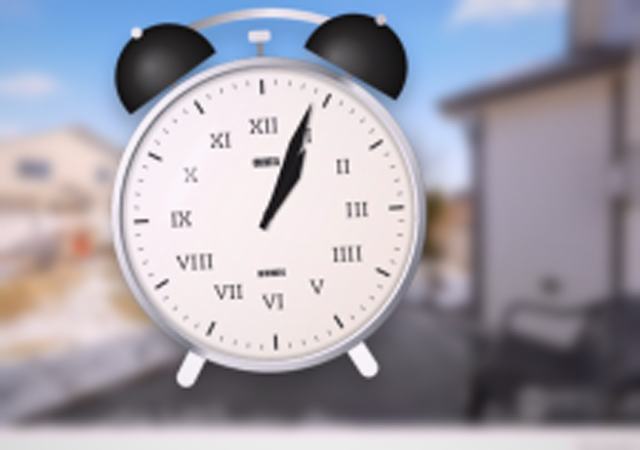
1:04
